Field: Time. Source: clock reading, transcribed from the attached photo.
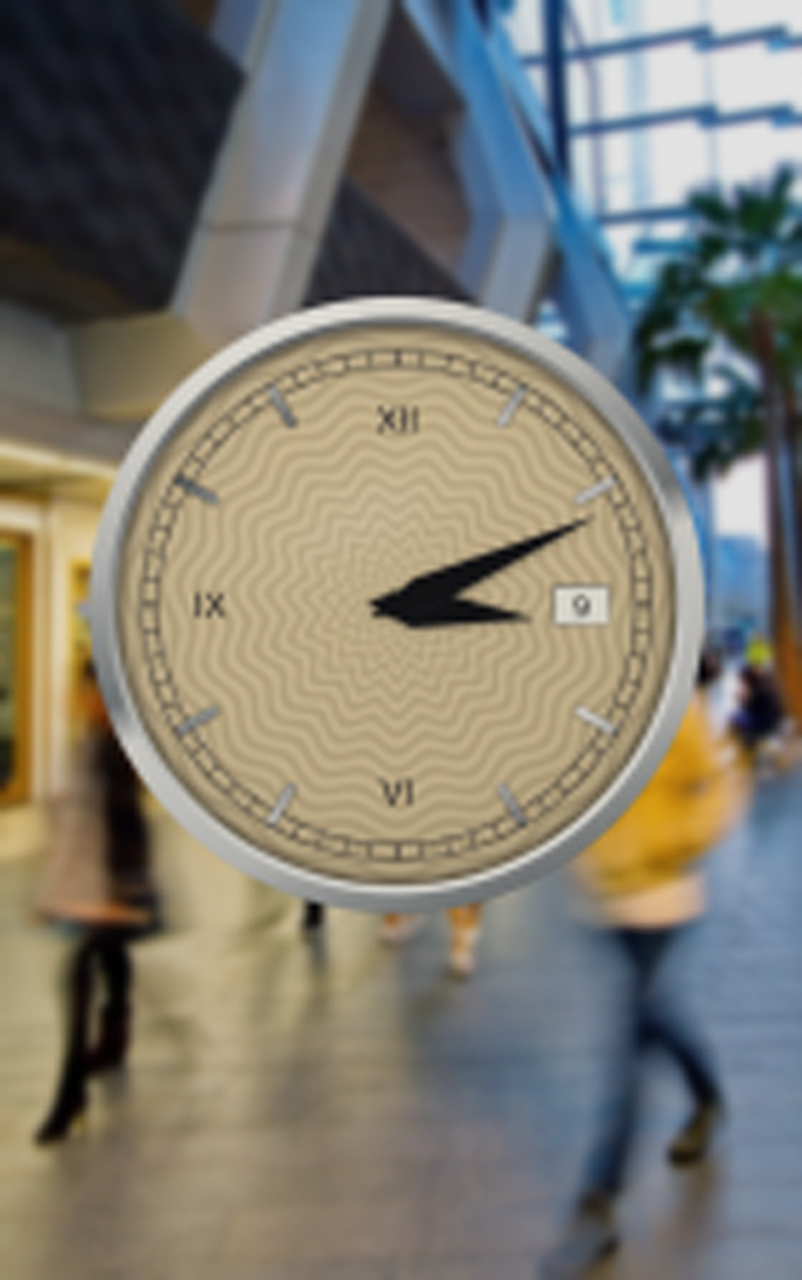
3:11
